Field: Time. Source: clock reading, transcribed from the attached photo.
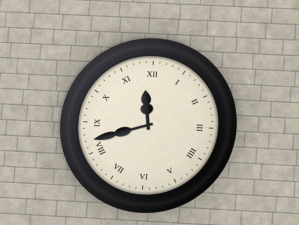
11:42
